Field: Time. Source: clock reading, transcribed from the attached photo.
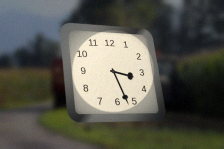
3:27
